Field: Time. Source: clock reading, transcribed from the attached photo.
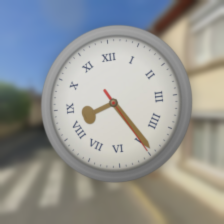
8:24:25
